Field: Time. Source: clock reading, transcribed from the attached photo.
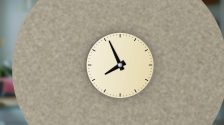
7:56
